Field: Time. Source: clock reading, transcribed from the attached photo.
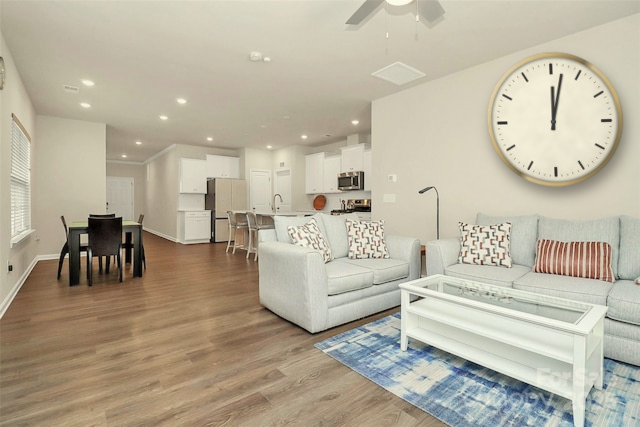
12:02
